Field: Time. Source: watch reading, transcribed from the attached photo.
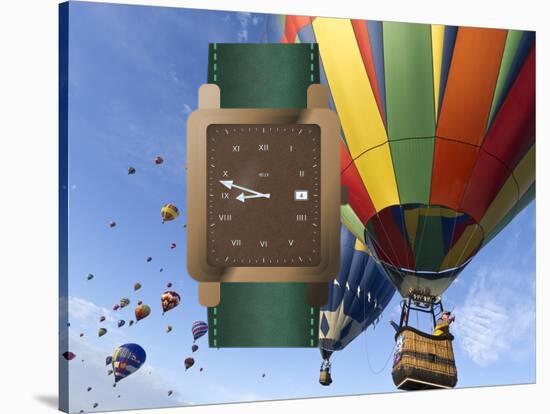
8:48
